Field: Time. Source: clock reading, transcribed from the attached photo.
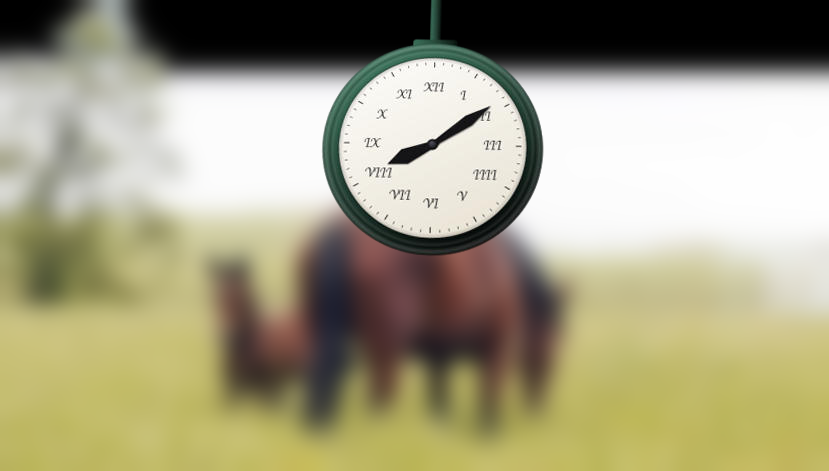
8:09
